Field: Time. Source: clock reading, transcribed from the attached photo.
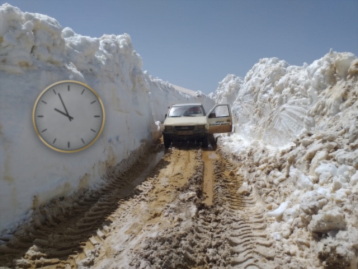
9:56
